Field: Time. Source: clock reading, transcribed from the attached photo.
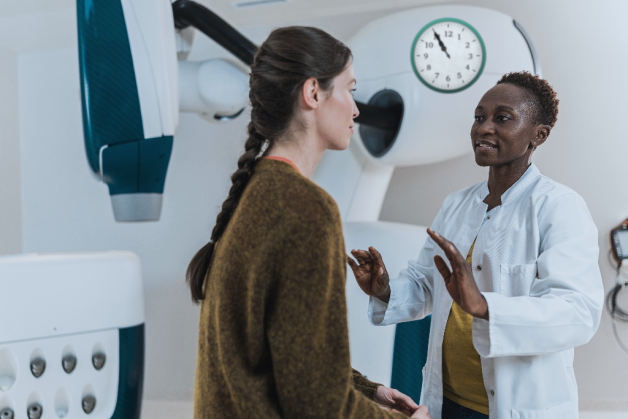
10:55
